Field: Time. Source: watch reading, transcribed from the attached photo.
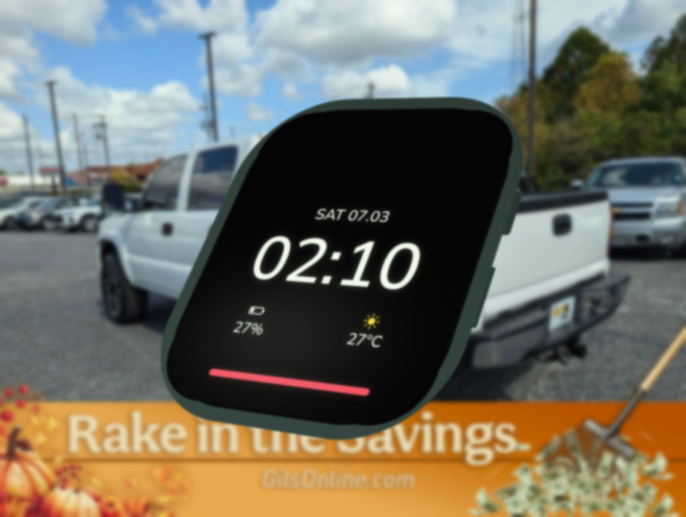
2:10
